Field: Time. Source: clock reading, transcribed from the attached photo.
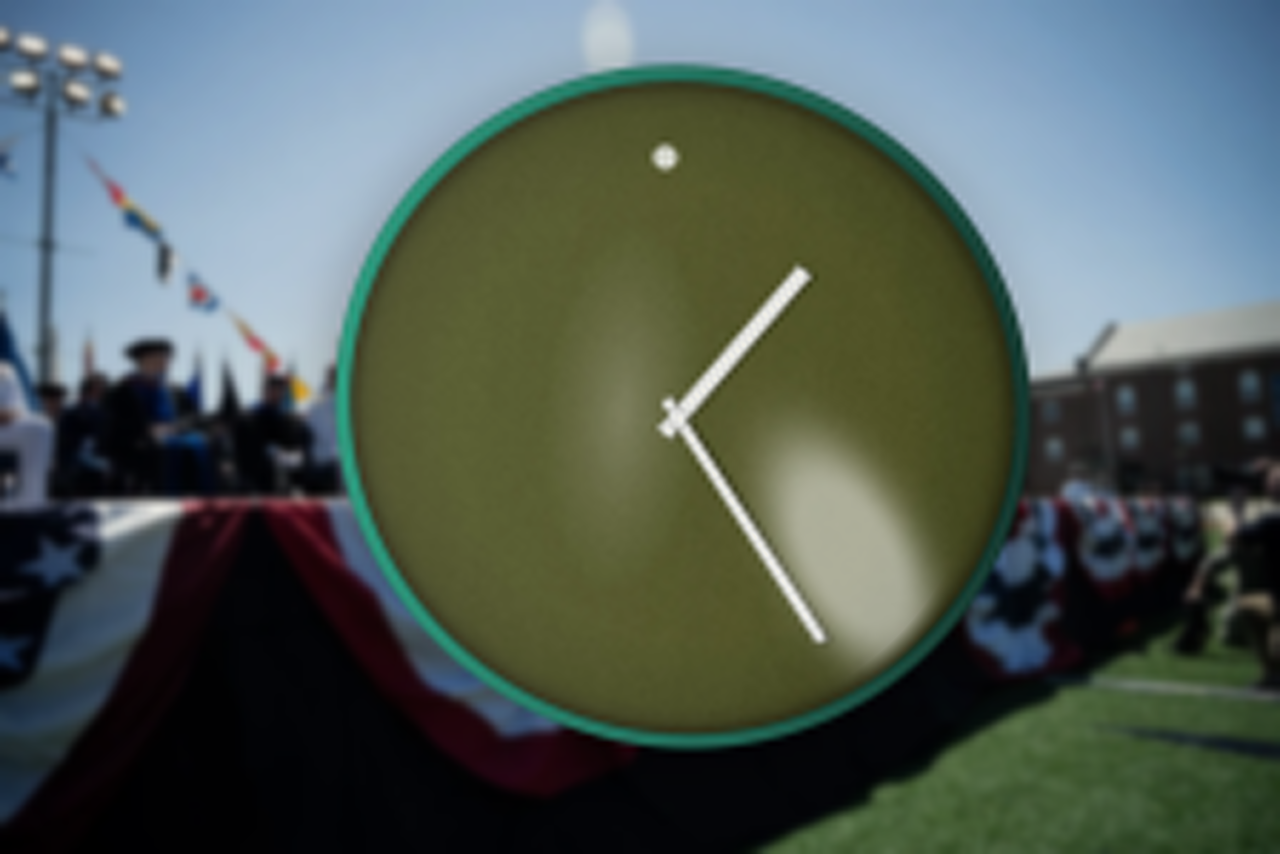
1:25
